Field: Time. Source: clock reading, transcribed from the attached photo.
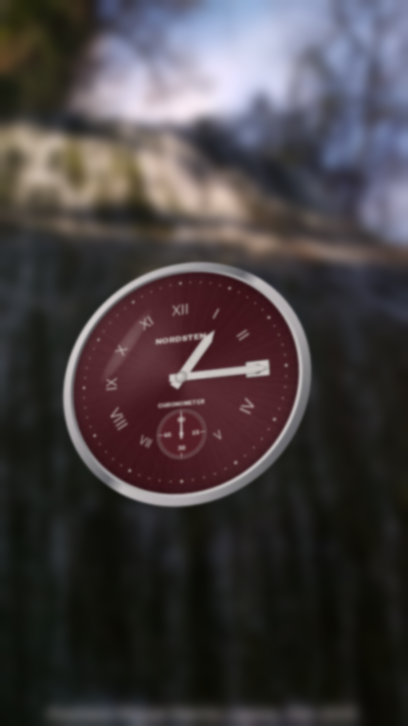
1:15
